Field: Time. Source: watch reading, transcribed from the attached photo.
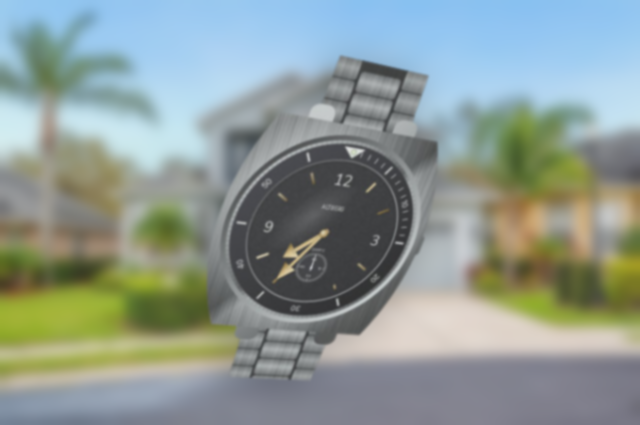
7:35
